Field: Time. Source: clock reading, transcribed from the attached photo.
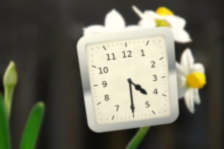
4:30
